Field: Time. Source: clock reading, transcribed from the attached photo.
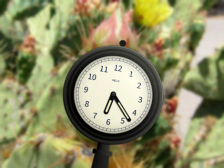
6:23
